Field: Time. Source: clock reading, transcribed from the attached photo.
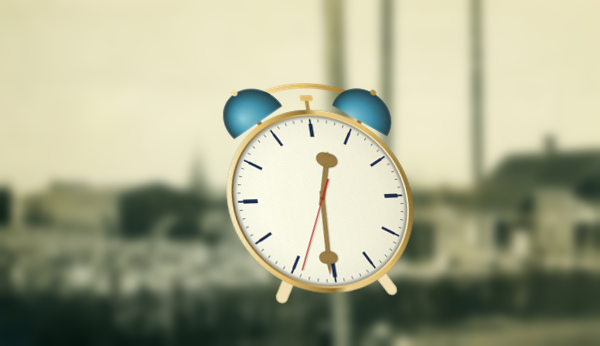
12:30:34
